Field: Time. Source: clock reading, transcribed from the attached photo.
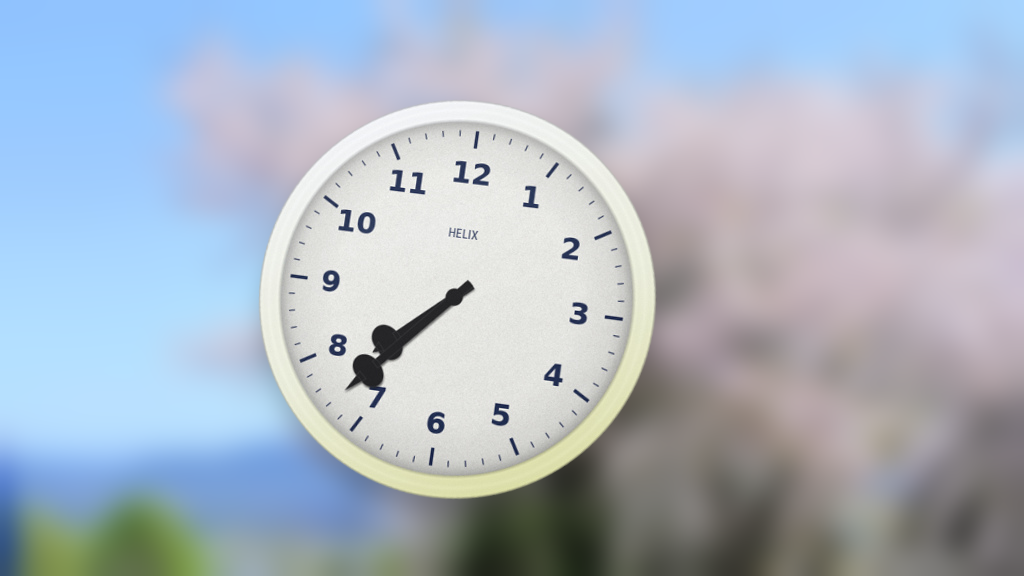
7:37
